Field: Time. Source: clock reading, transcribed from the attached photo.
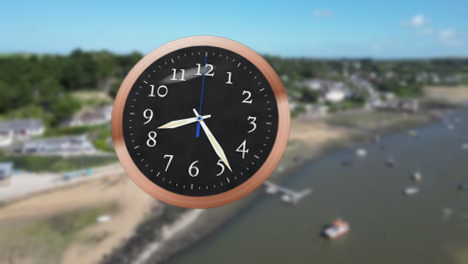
8:24:00
